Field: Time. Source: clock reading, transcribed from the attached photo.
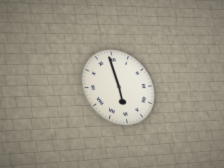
5:59
